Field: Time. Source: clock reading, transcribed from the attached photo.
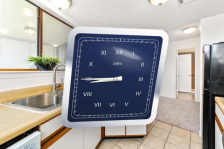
8:45
